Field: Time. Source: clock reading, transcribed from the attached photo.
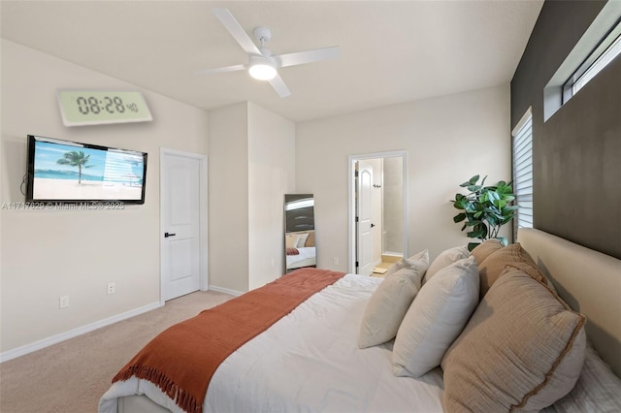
8:28:40
